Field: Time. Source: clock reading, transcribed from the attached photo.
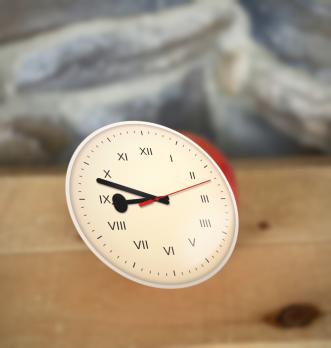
8:48:12
